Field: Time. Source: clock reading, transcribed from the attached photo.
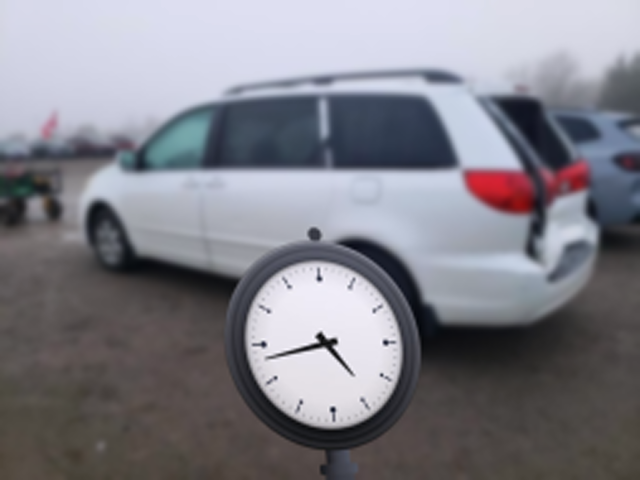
4:43
